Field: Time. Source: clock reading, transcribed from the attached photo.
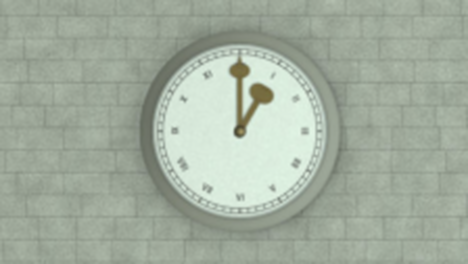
1:00
